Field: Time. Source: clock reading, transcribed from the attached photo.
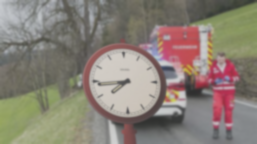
7:44
